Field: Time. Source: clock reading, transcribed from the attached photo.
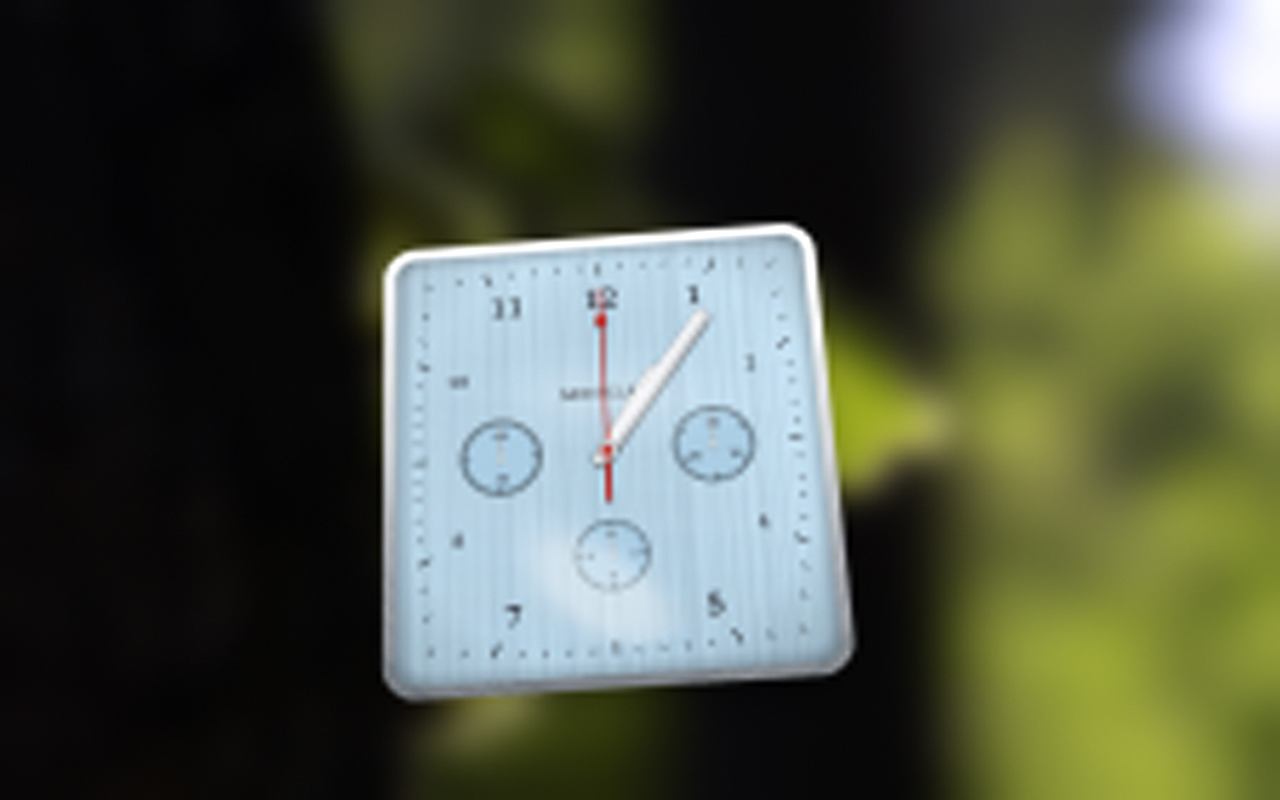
1:06
